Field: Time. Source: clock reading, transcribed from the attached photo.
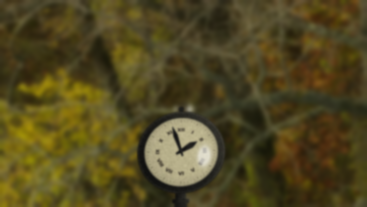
1:57
